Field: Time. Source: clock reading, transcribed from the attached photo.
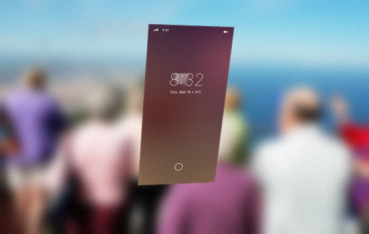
8:32
